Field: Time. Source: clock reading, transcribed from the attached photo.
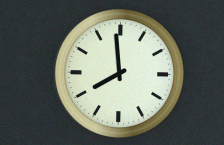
7:59
